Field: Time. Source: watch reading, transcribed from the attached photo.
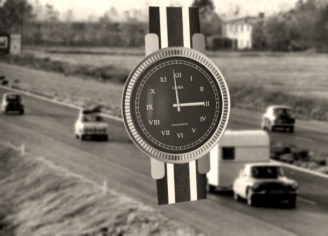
2:59
